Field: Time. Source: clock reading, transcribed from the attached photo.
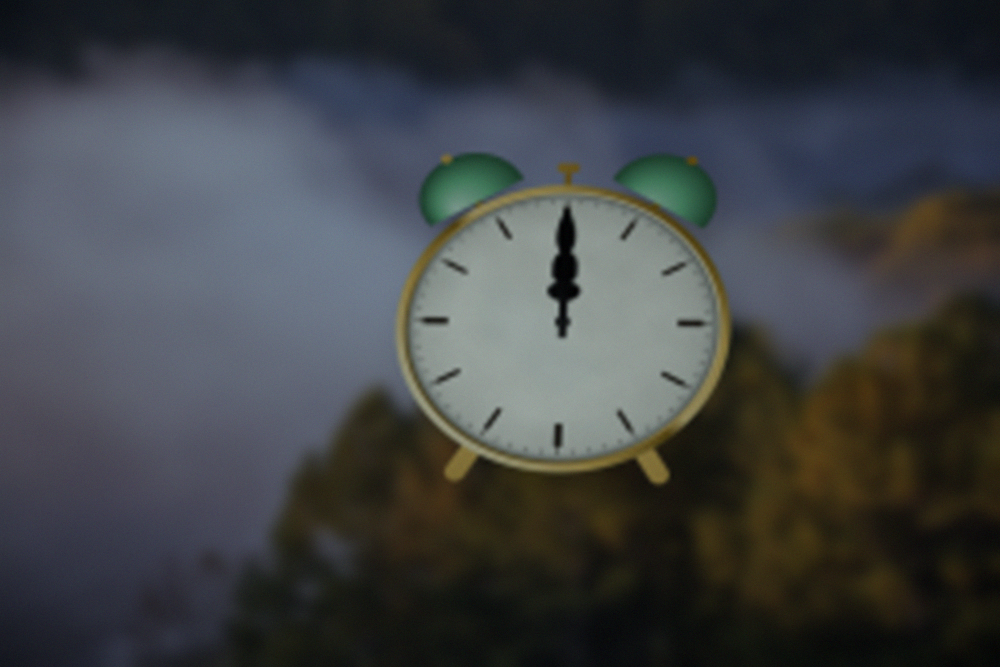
12:00
